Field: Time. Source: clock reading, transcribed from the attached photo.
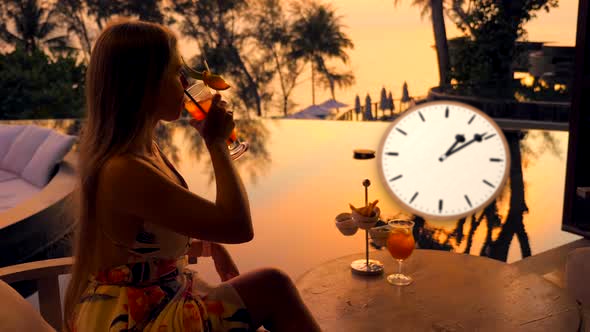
1:09
